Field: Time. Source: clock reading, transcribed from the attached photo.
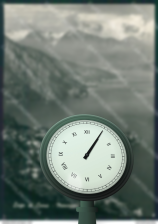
1:05
